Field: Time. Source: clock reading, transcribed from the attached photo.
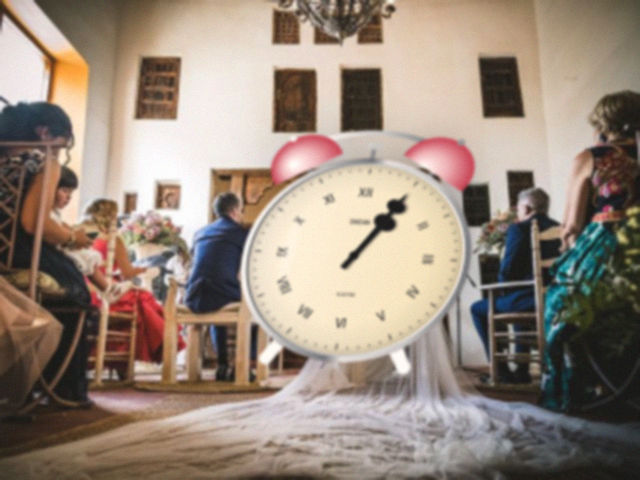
1:05
